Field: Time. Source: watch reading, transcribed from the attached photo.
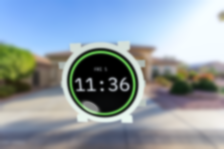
11:36
